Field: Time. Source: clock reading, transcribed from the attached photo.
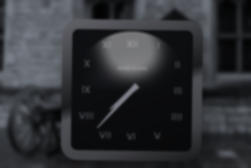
7:37
